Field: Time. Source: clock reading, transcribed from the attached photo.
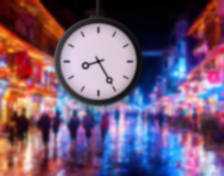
8:25
